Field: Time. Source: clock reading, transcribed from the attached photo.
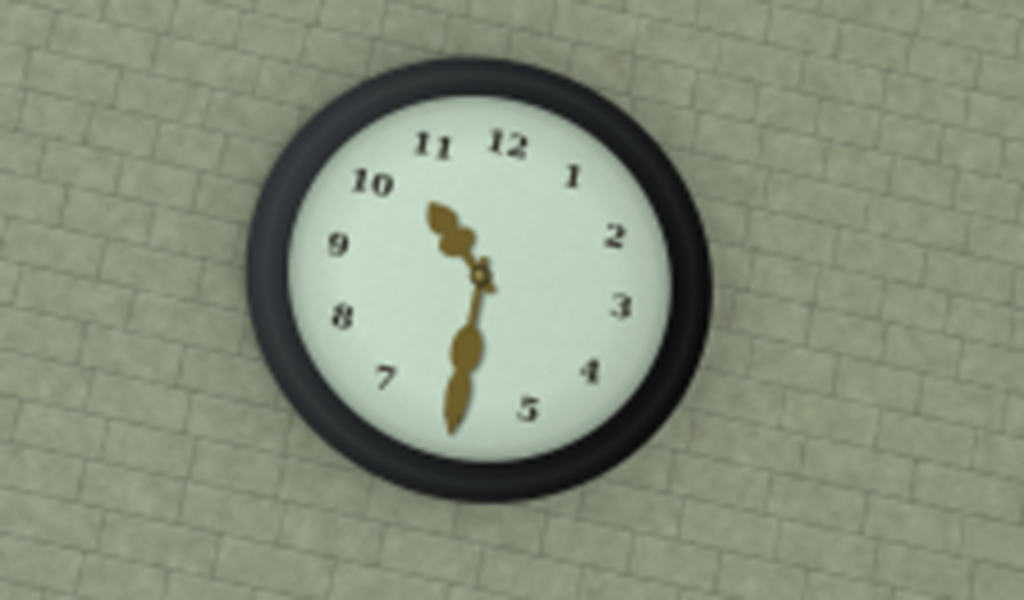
10:30
